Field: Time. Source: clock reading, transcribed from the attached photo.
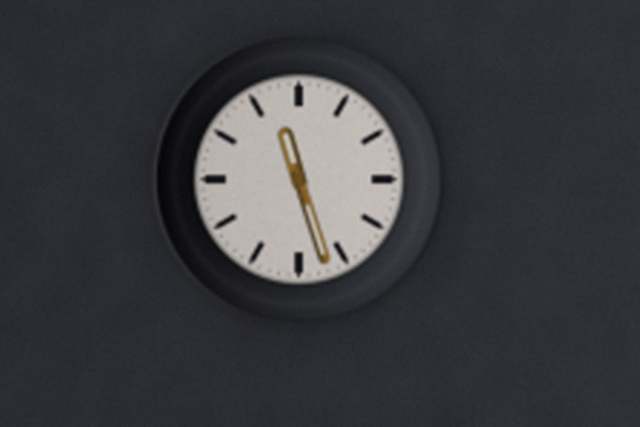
11:27
